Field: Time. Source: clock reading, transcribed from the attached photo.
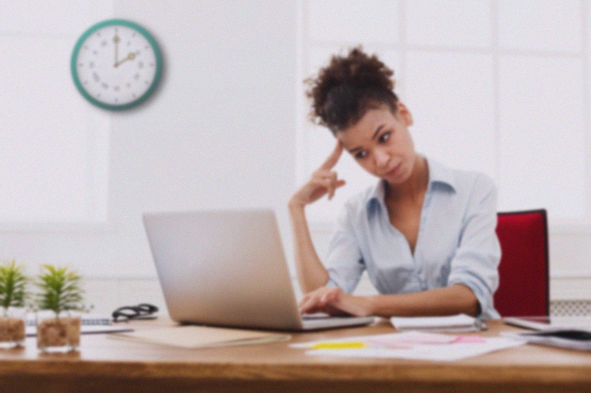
2:00
